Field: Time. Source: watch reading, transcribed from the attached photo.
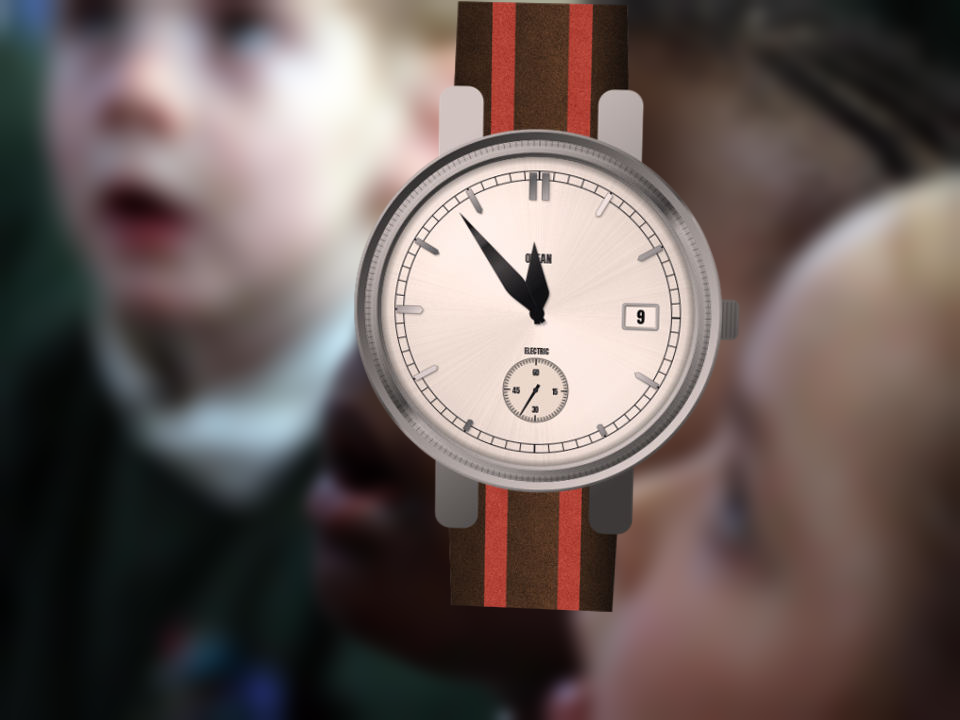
11:53:35
